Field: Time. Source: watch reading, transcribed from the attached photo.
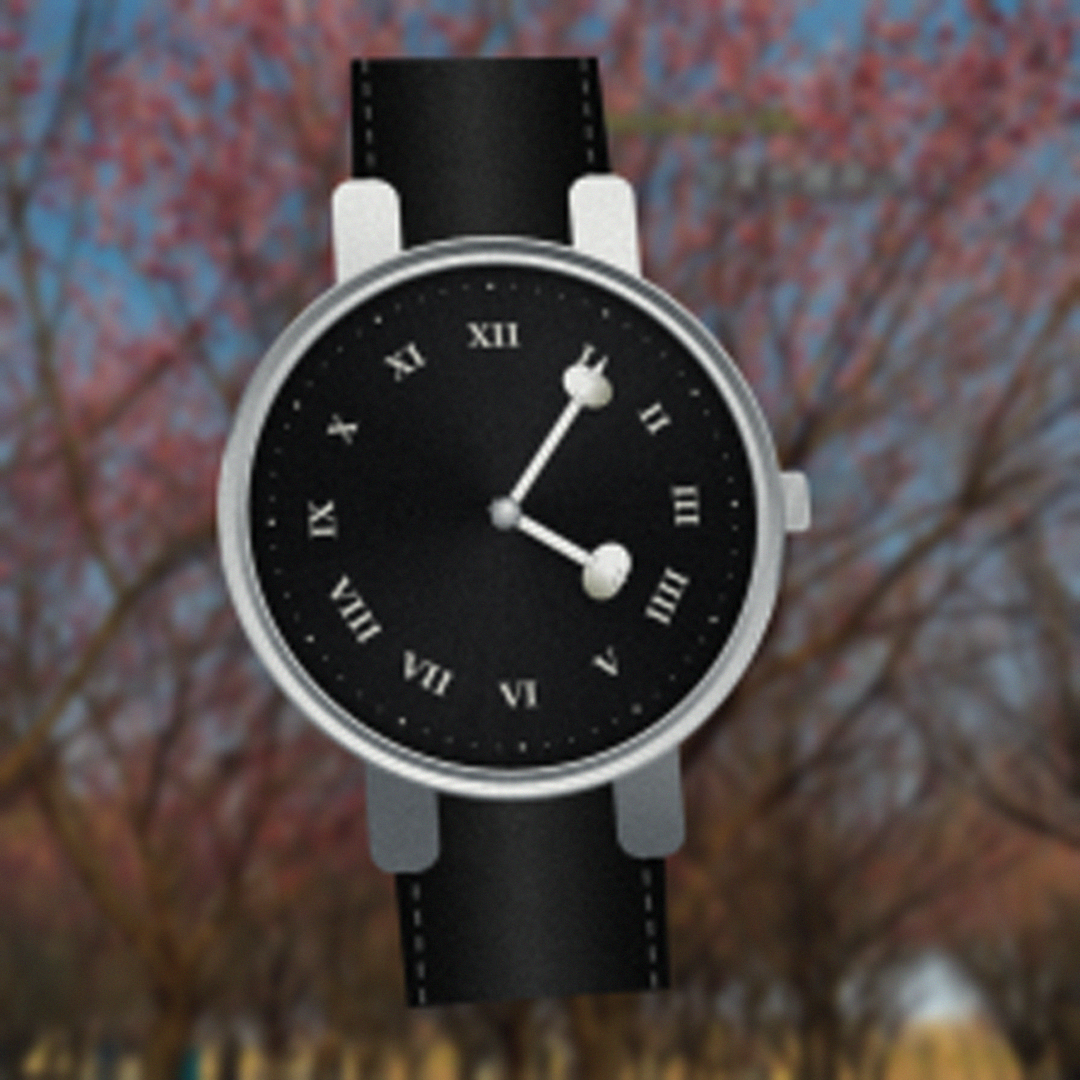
4:06
